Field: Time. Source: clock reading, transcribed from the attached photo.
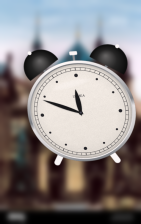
11:49
